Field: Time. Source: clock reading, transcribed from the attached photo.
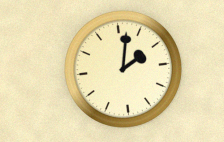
2:02
